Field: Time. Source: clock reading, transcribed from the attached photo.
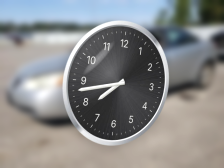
7:43
